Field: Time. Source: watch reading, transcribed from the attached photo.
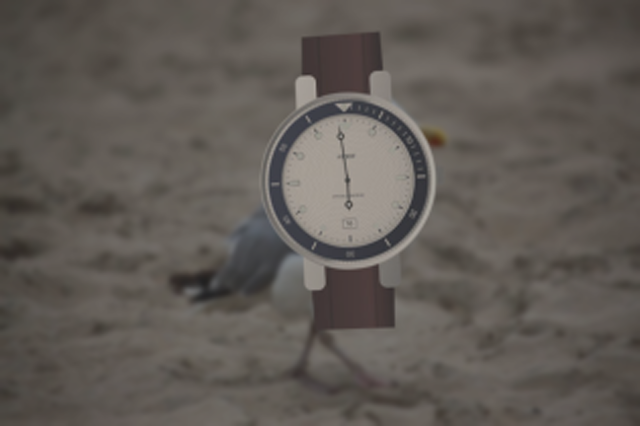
5:59
